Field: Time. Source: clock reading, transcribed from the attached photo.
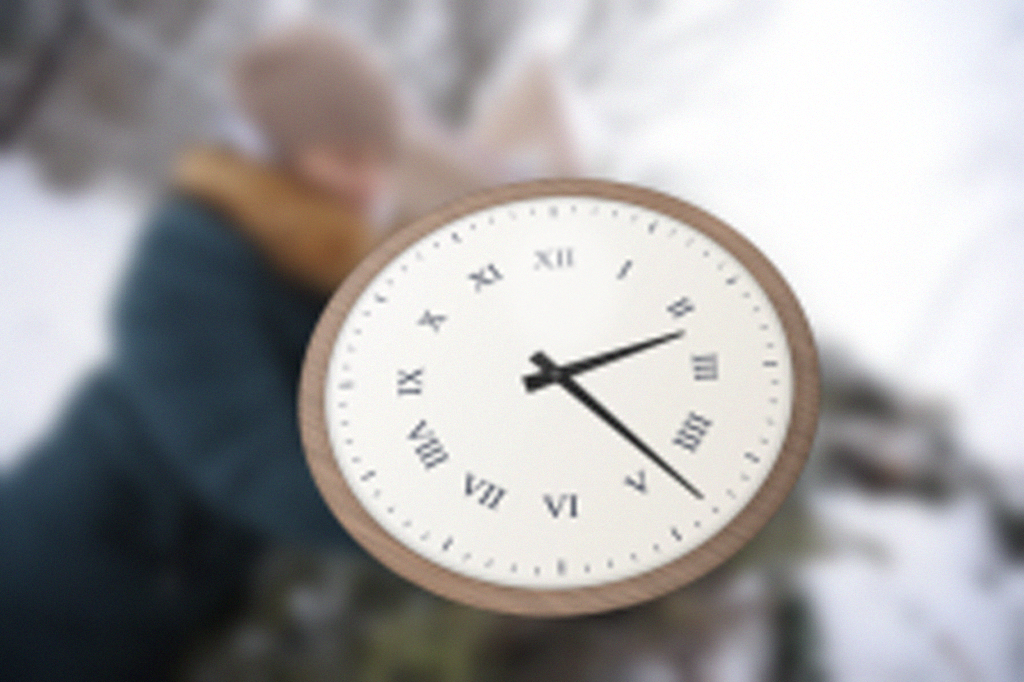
2:23
